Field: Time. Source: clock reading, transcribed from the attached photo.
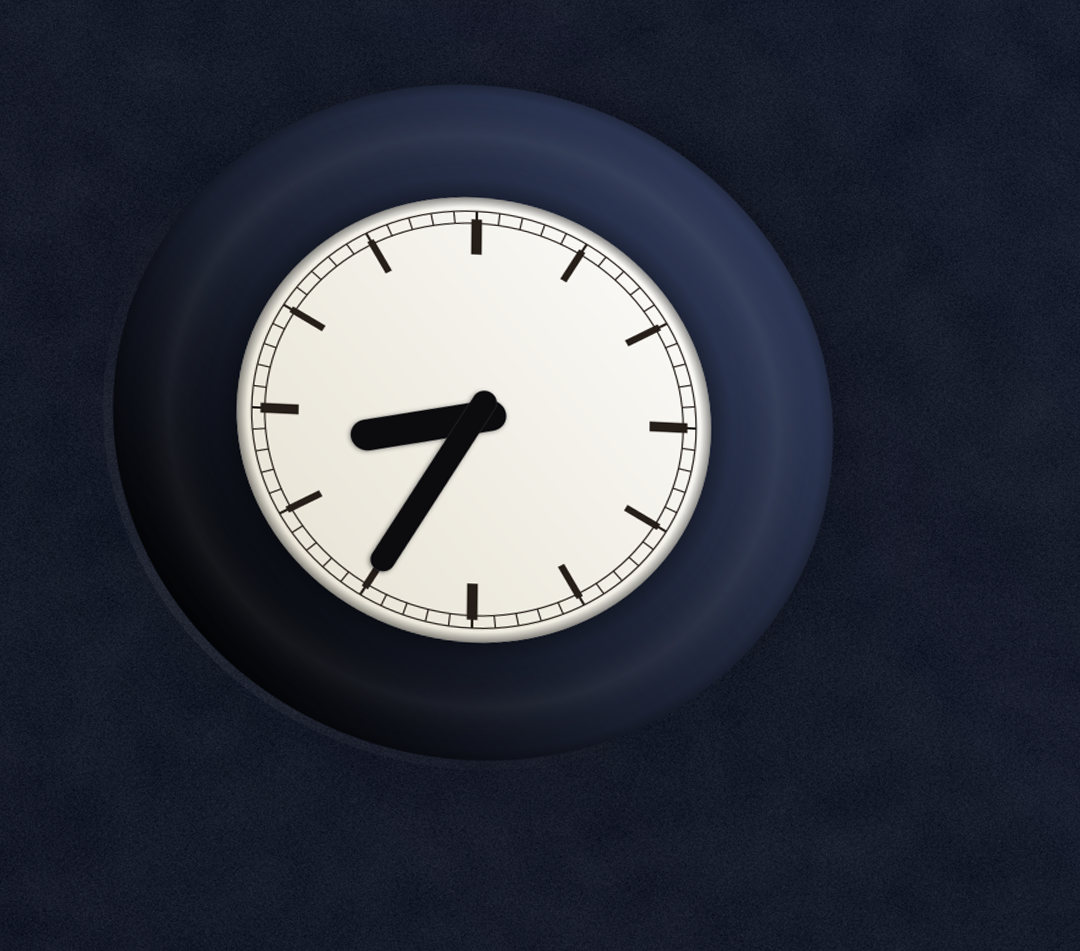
8:35
